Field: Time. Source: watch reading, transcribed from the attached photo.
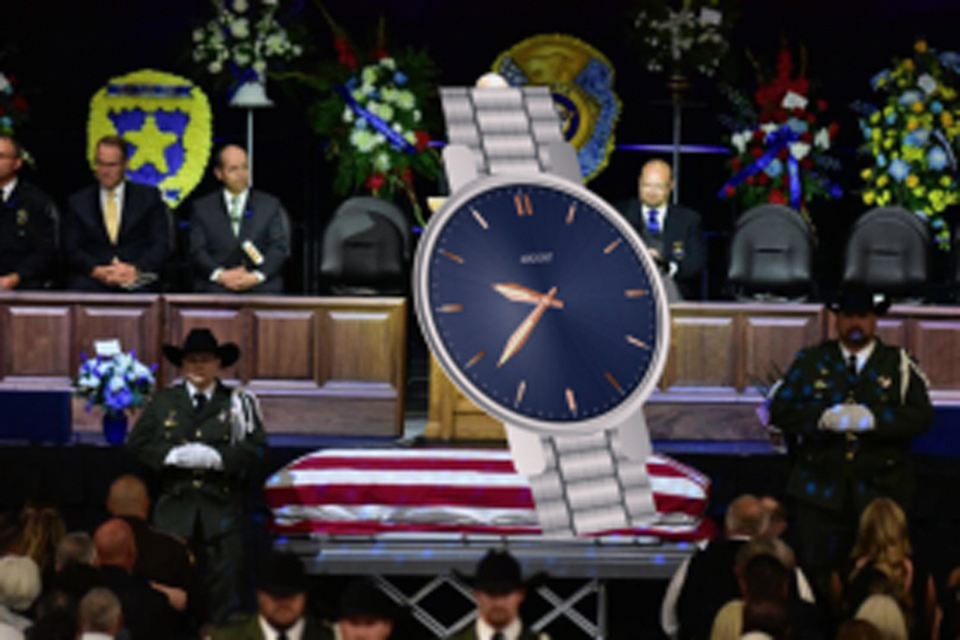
9:38
